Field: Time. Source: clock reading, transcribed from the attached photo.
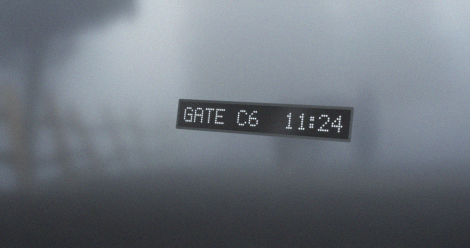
11:24
